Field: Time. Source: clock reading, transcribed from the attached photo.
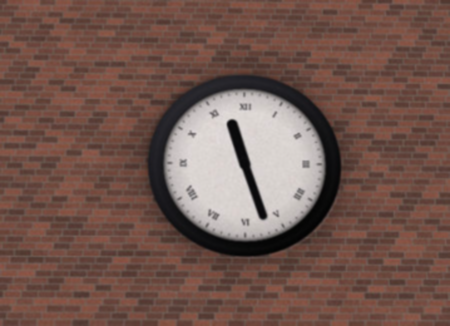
11:27
